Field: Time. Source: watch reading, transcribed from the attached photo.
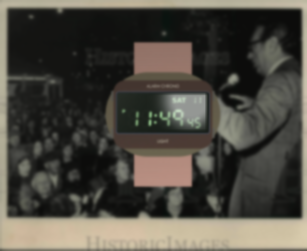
11:49
